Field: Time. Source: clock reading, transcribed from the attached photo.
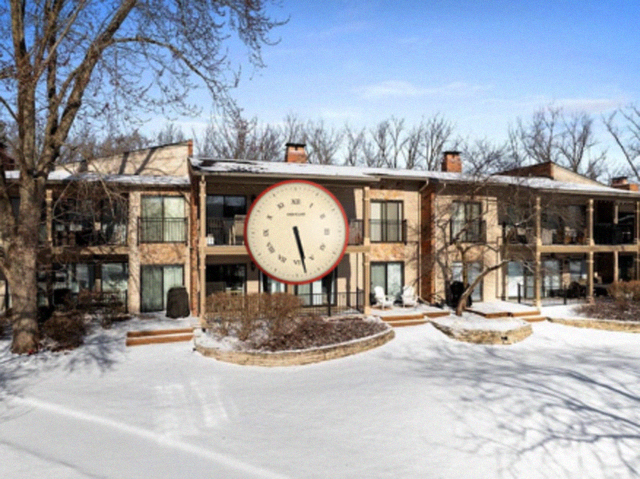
5:28
